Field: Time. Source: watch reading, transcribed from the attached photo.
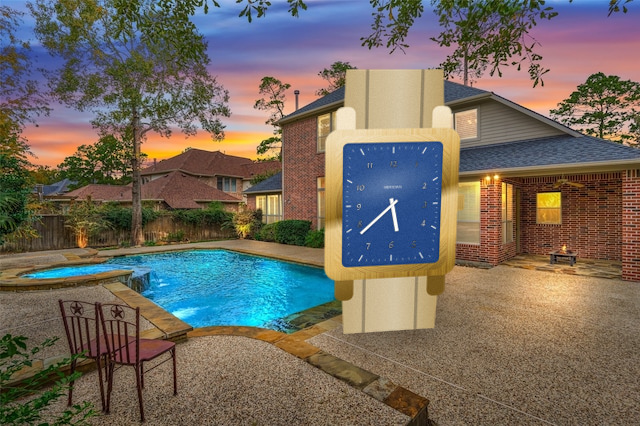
5:38
